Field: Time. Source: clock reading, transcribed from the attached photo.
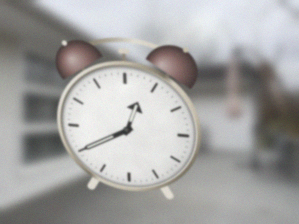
12:40
